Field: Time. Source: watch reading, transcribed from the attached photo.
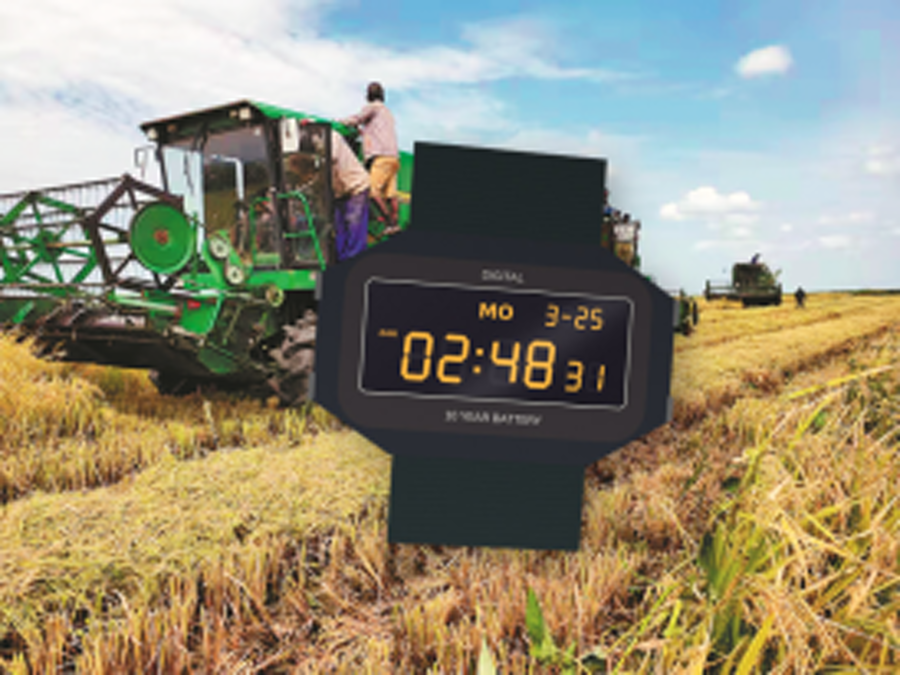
2:48:31
